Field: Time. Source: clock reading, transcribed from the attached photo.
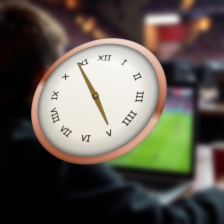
4:54
